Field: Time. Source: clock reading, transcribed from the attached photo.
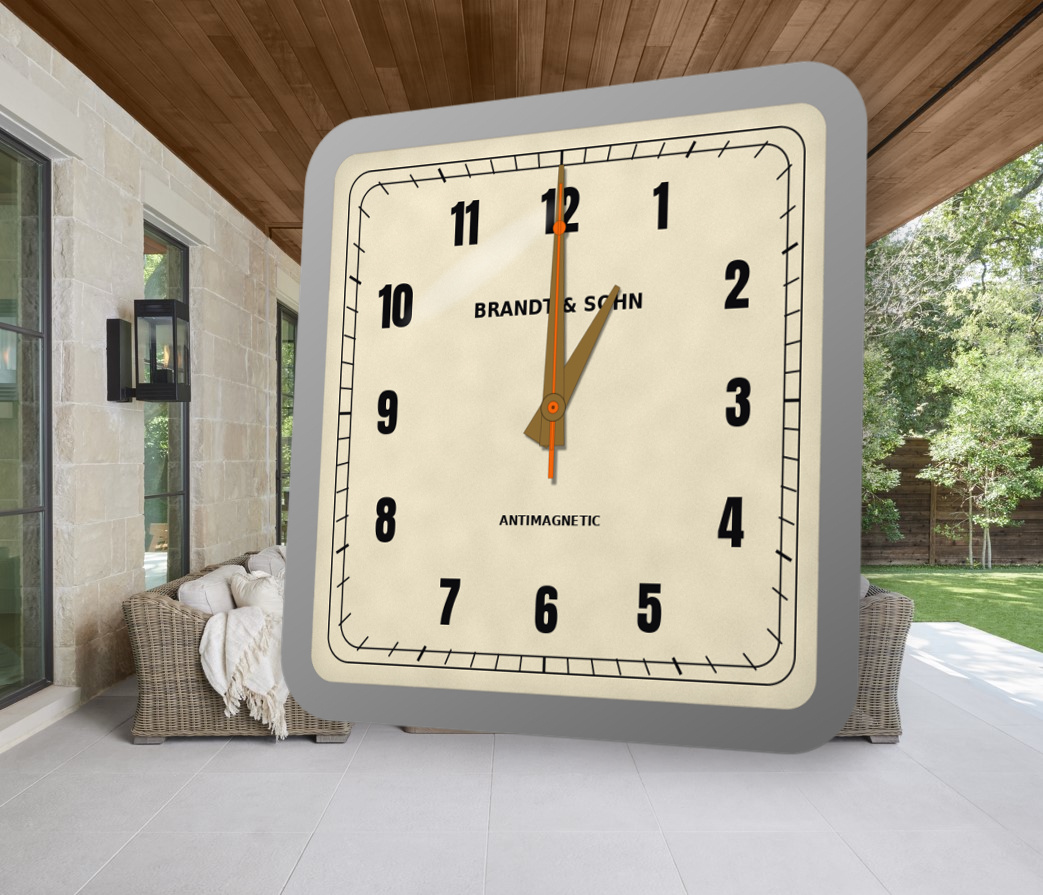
1:00:00
